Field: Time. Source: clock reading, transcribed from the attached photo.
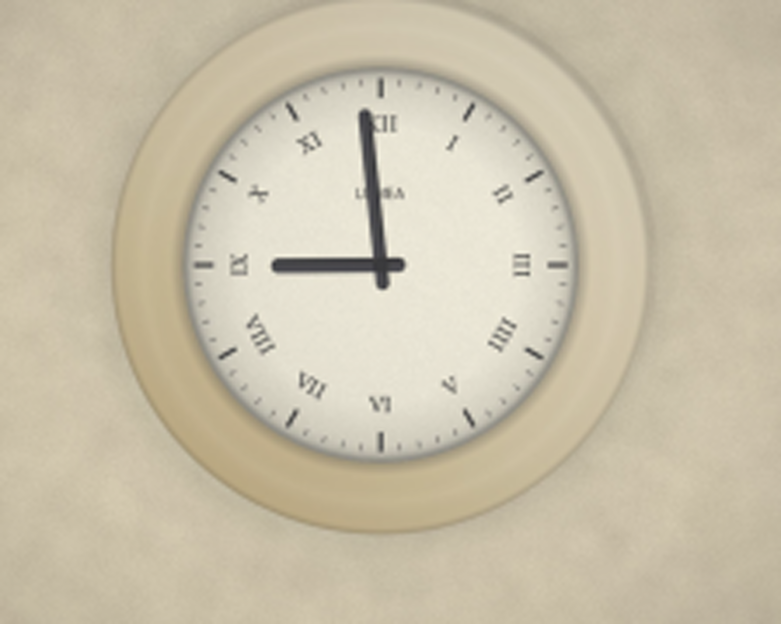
8:59
